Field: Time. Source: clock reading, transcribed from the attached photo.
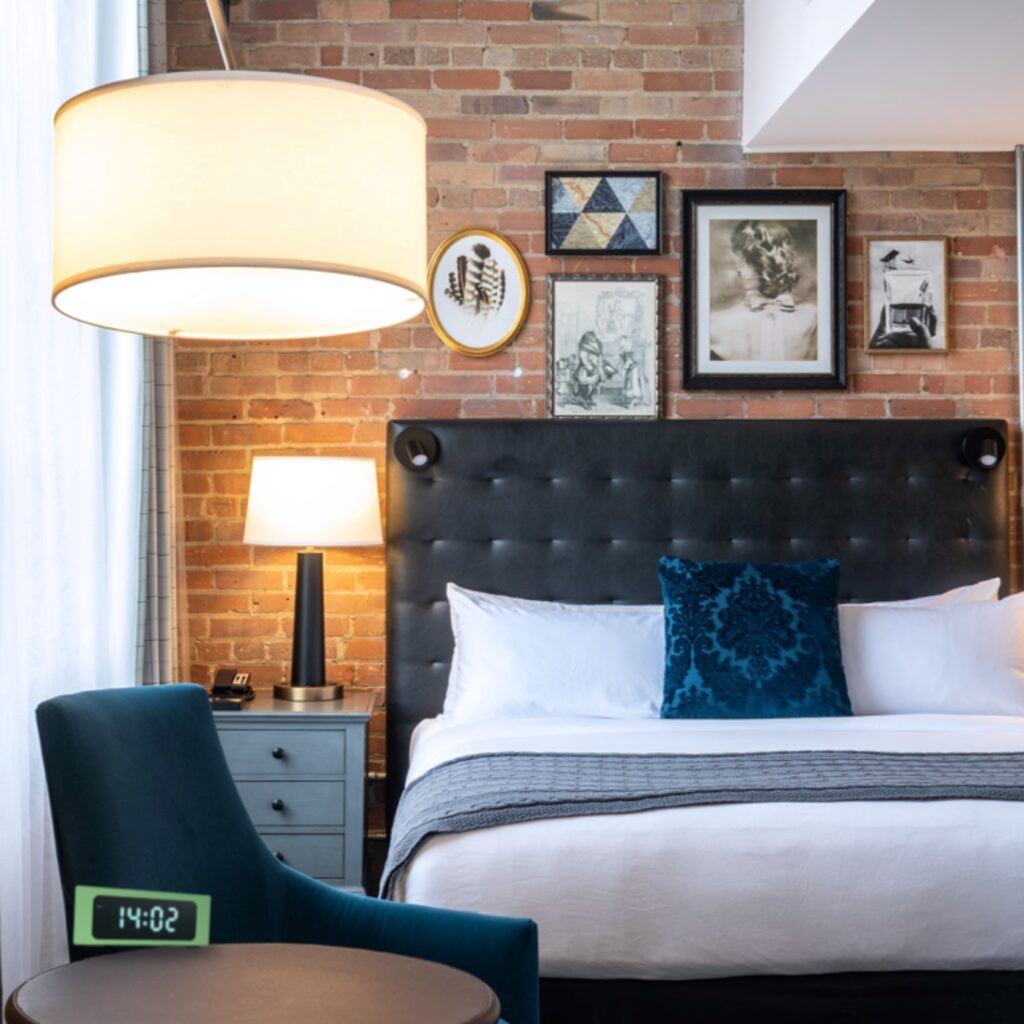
14:02
